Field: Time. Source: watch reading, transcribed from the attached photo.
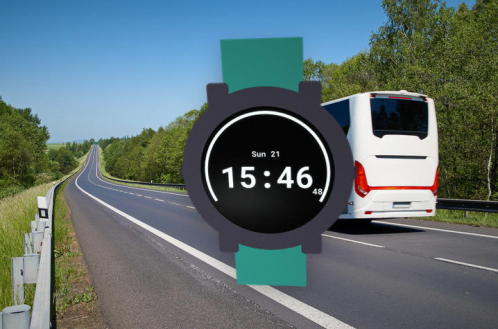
15:46:48
